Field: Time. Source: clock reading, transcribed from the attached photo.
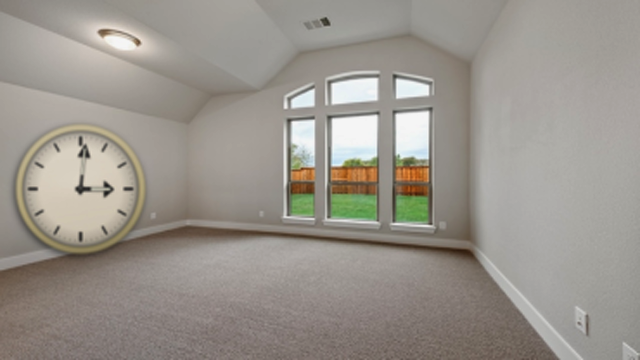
3:01
